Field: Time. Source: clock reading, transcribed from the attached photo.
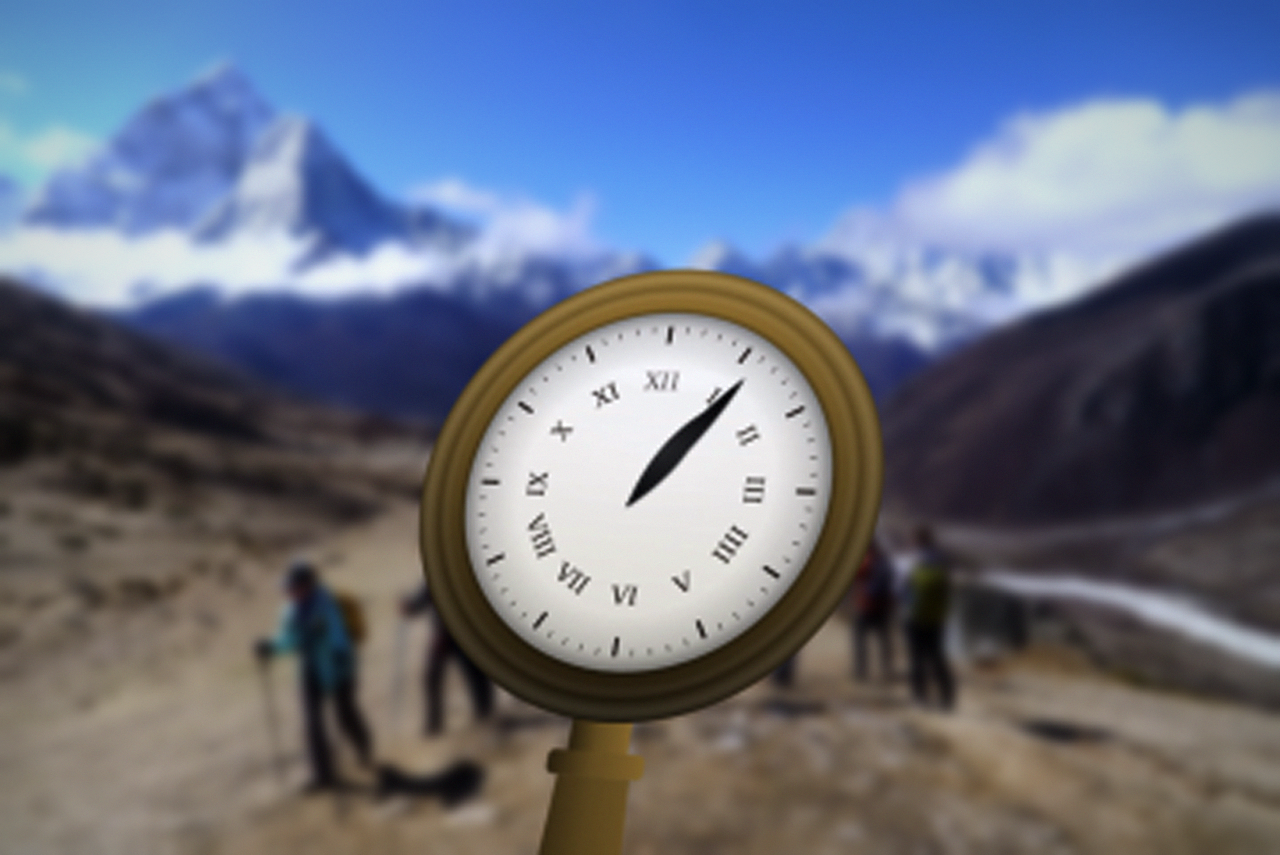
1:06
